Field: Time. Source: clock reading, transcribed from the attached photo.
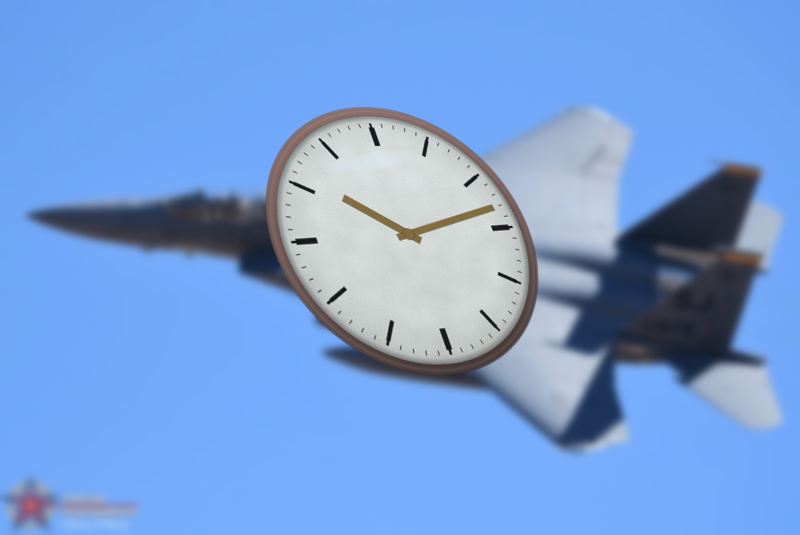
10:13
